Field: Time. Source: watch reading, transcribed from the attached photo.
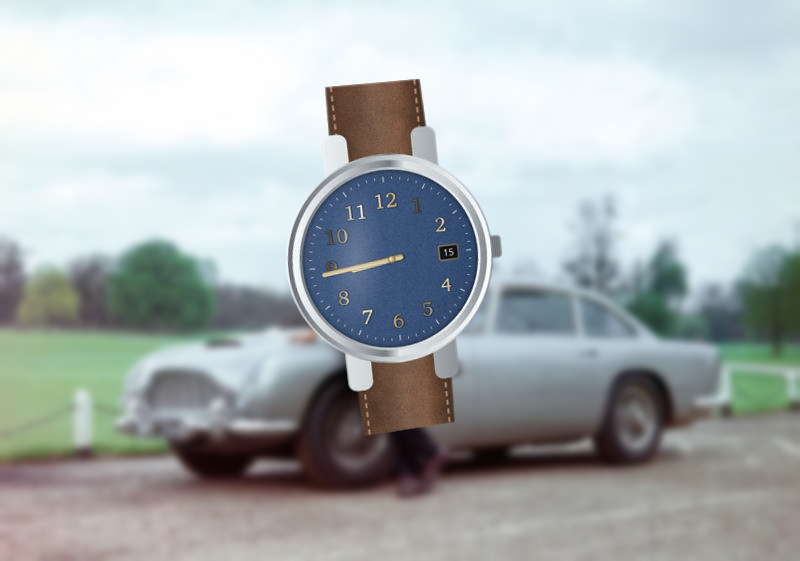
8:44
